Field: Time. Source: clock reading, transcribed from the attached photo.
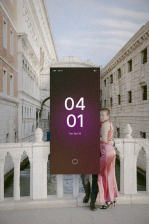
4:01
